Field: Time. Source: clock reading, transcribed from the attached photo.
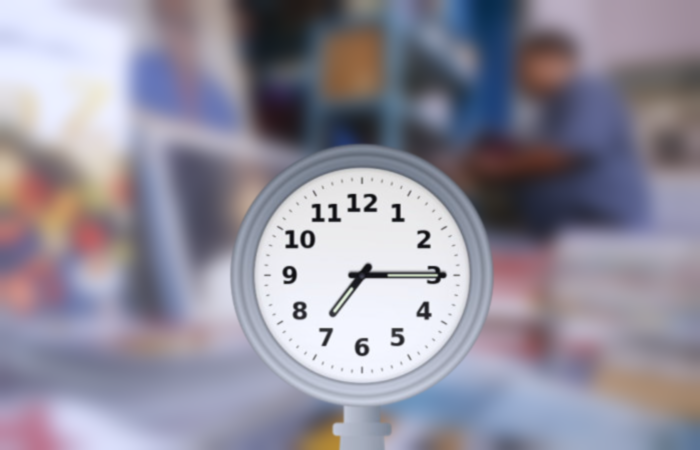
7:15
